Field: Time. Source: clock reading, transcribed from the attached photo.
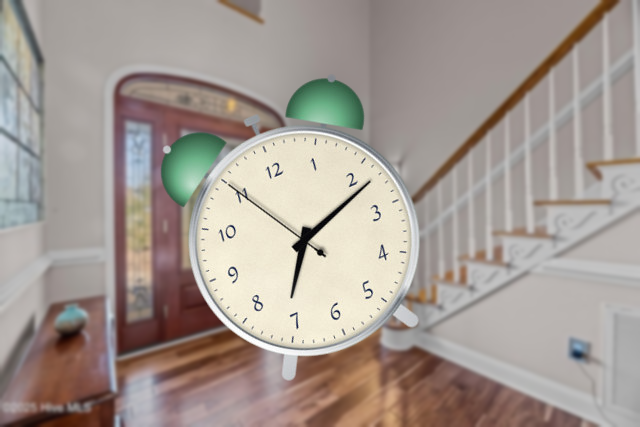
7:11:55
